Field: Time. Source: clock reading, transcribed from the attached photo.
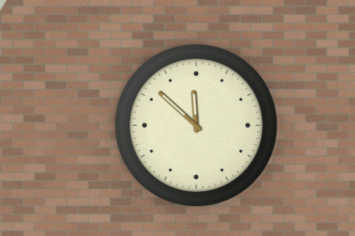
11:52
